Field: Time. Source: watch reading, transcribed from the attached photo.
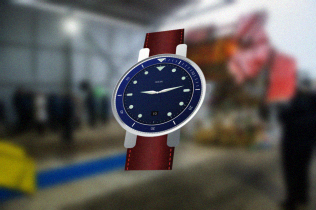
9:13
